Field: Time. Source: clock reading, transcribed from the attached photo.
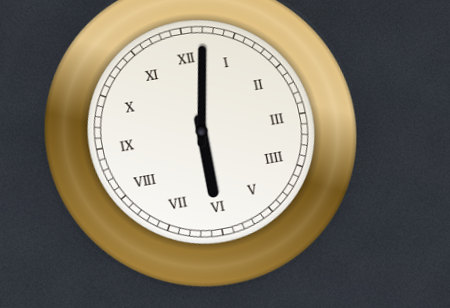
6:02
